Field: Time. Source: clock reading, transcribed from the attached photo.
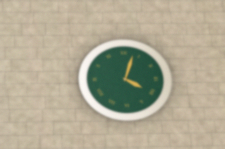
4:03
